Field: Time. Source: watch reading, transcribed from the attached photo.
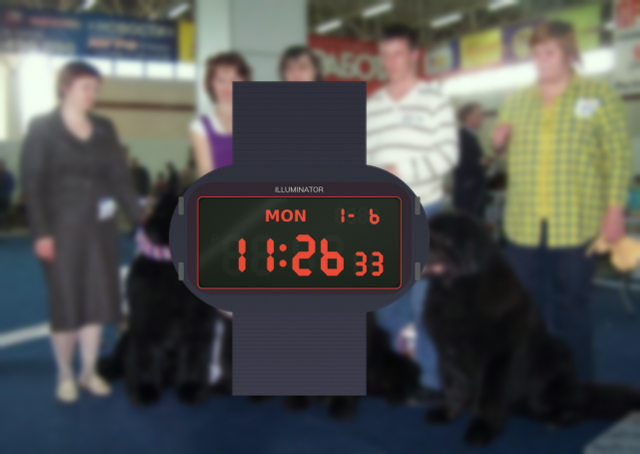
11:26:33
